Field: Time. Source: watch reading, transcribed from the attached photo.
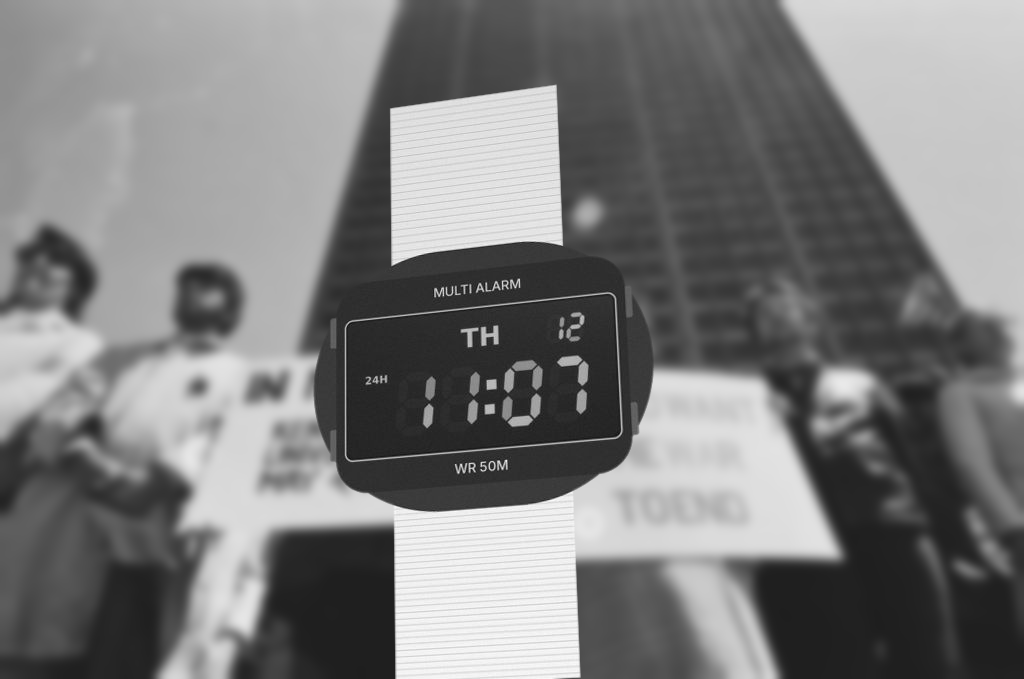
11:07
